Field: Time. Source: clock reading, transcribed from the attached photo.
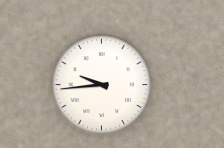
9:44
